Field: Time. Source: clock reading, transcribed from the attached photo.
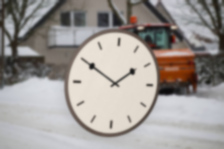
1:50
